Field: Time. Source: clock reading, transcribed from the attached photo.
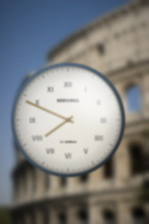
7:49
